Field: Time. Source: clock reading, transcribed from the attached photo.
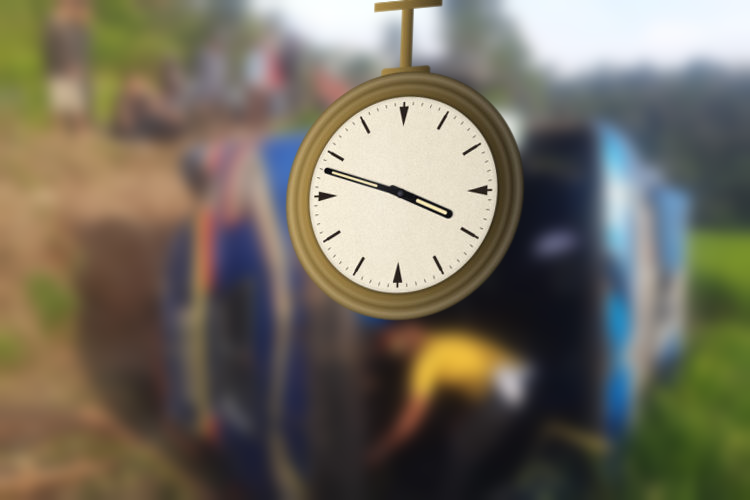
3:48
